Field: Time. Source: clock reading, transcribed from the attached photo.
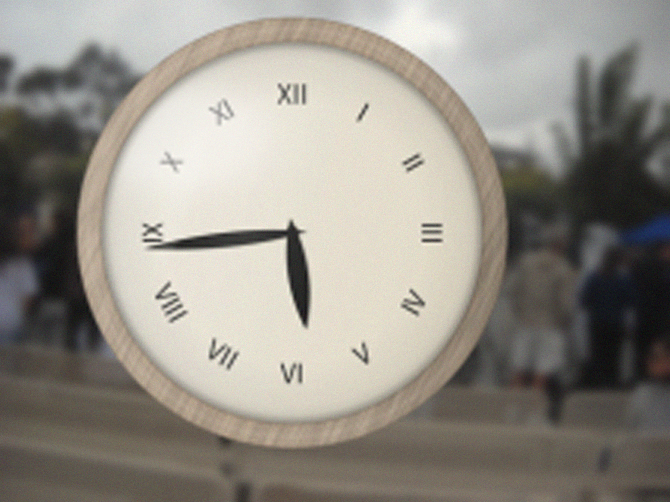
5:44
